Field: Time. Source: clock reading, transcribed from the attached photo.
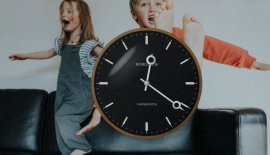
12:21
